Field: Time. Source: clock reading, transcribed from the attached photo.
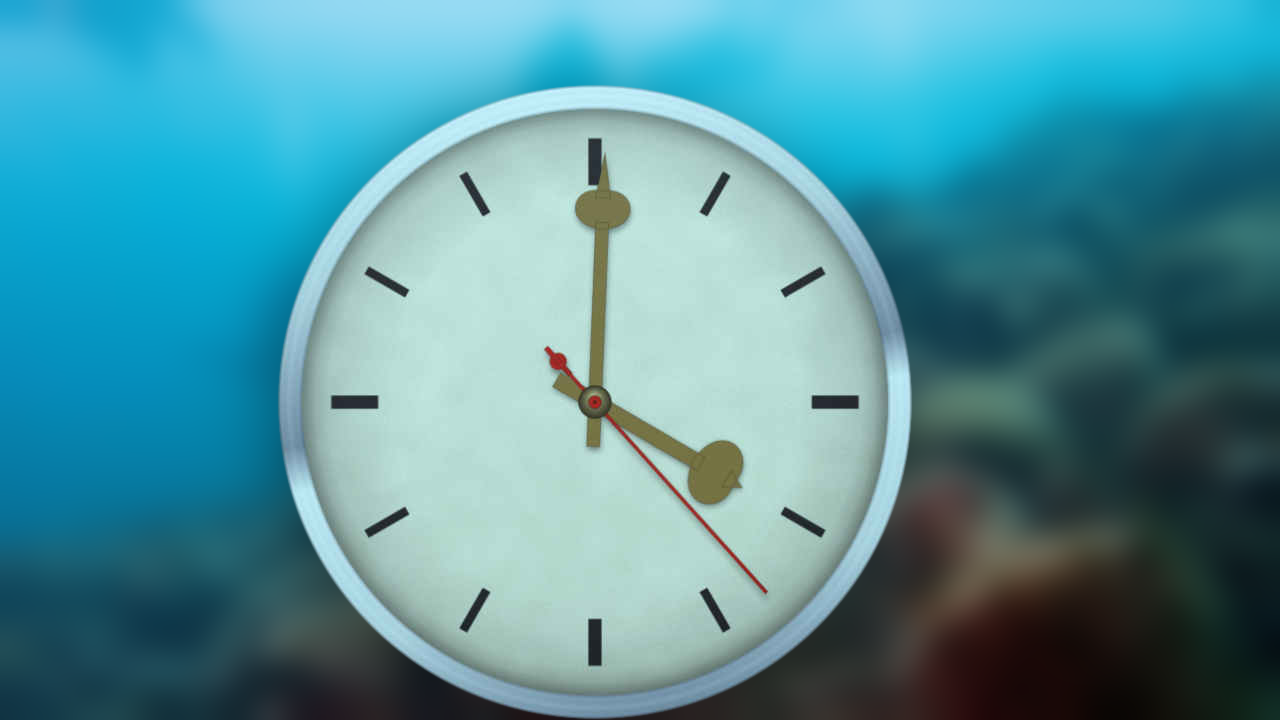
4:00:23
